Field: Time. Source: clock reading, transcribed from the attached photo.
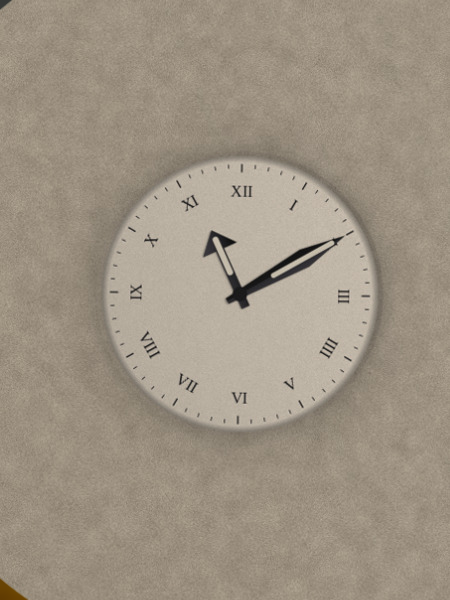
11:10
